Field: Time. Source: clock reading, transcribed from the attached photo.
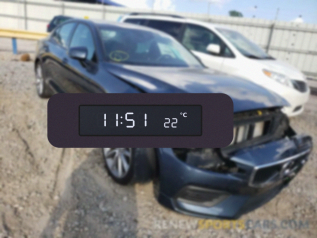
11:51
